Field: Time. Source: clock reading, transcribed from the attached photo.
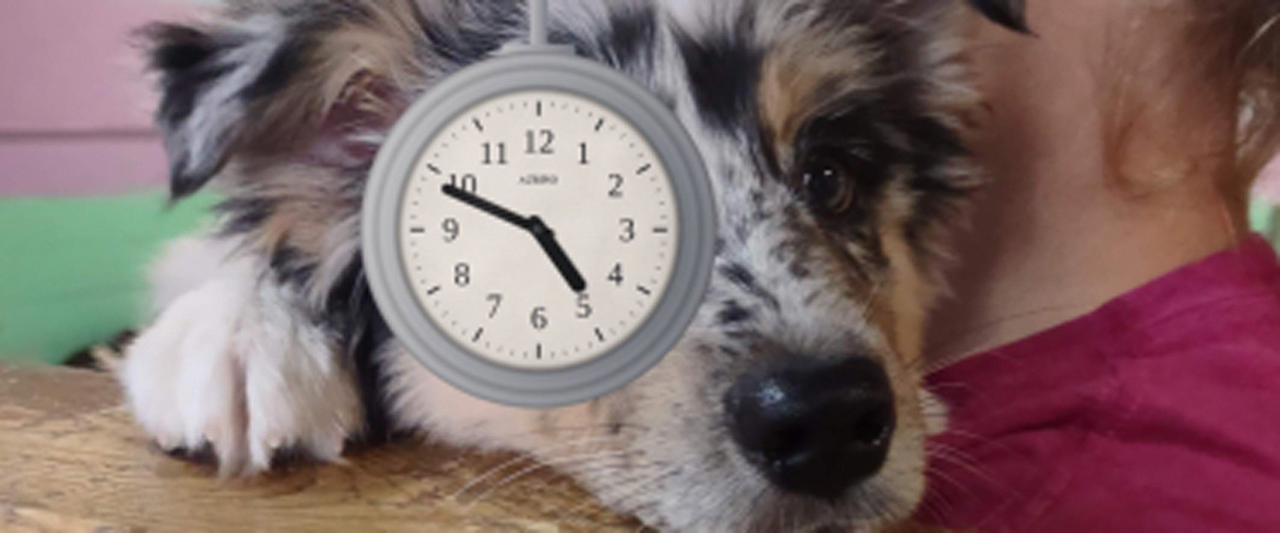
4:49
